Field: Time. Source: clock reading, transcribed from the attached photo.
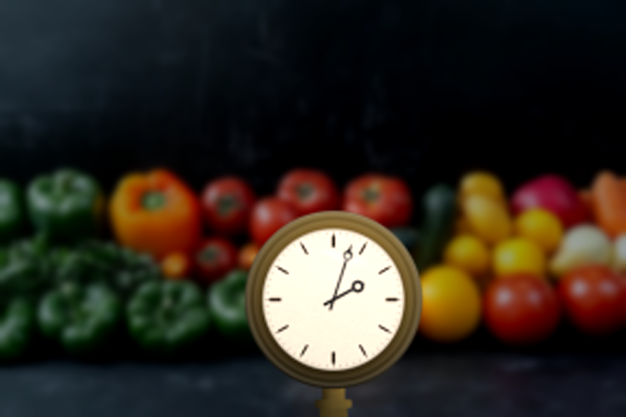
2:03
